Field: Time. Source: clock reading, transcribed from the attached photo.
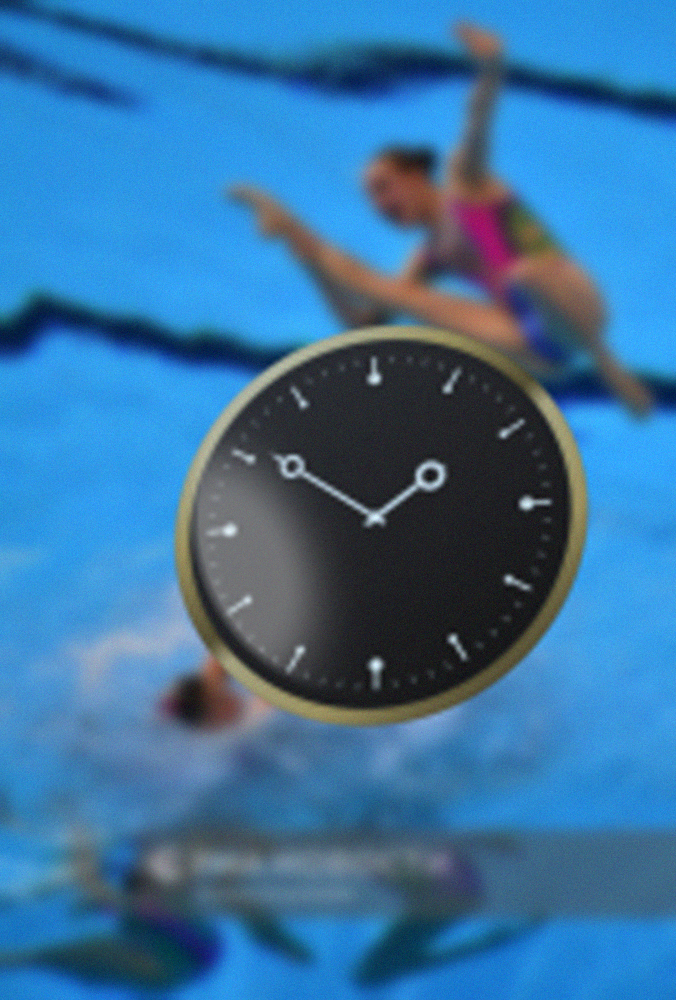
1:51
